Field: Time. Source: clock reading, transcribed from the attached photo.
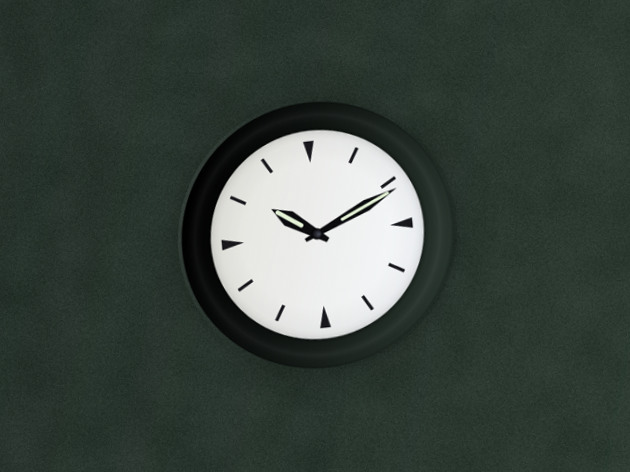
10:11
